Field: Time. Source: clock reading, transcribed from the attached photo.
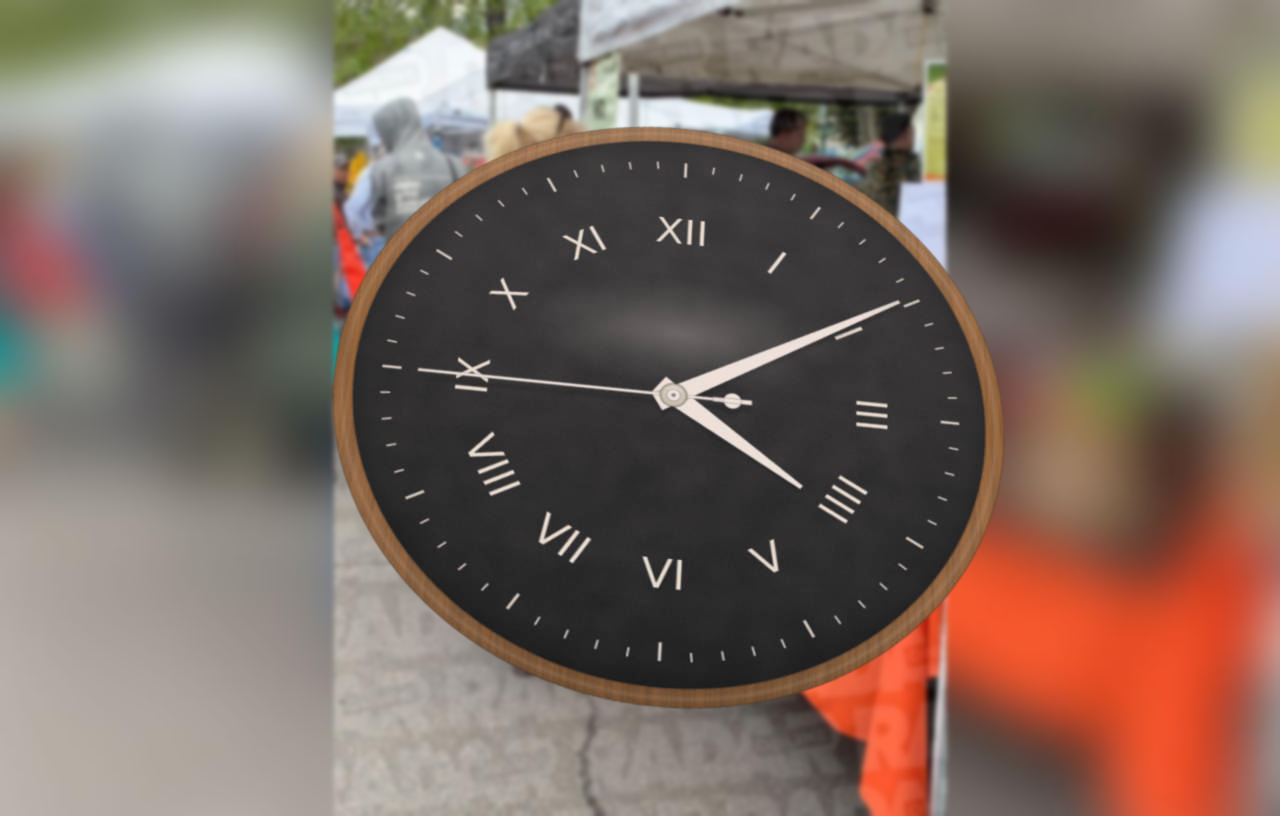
4:09:45
